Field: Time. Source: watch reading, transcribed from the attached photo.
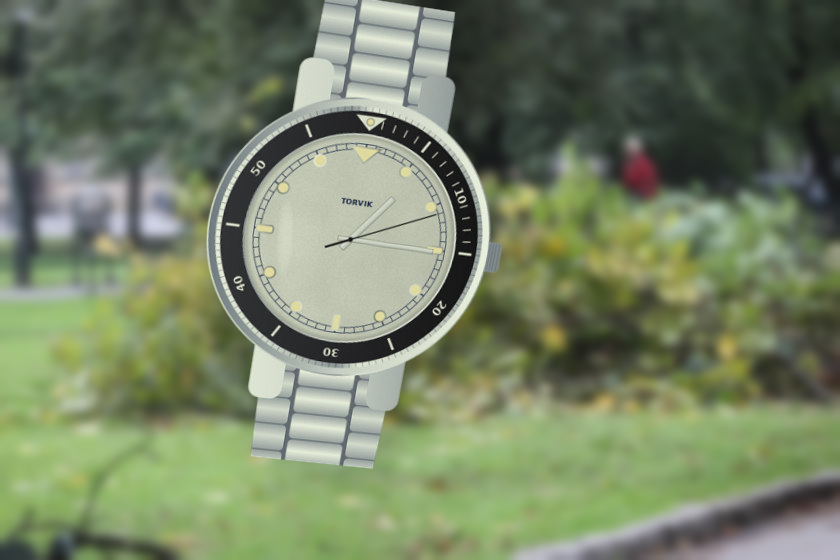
1:15:11
